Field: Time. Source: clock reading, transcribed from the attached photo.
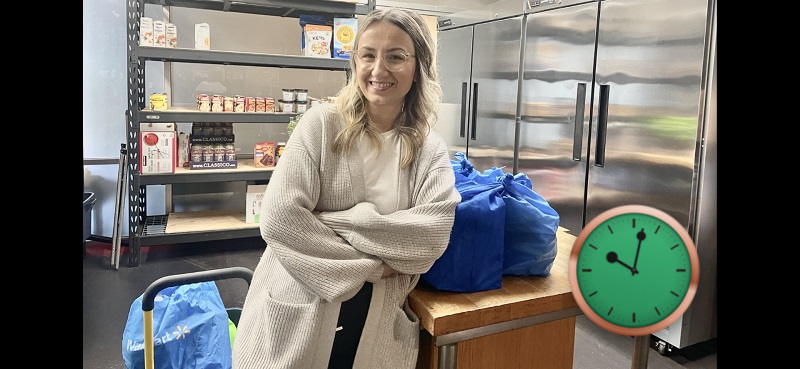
10:02
